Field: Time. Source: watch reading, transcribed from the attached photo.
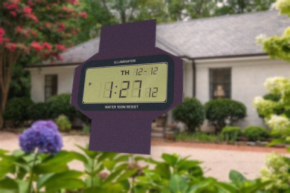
1:27:12
